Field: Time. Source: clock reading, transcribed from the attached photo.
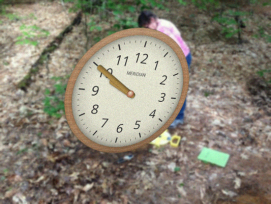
9:50
